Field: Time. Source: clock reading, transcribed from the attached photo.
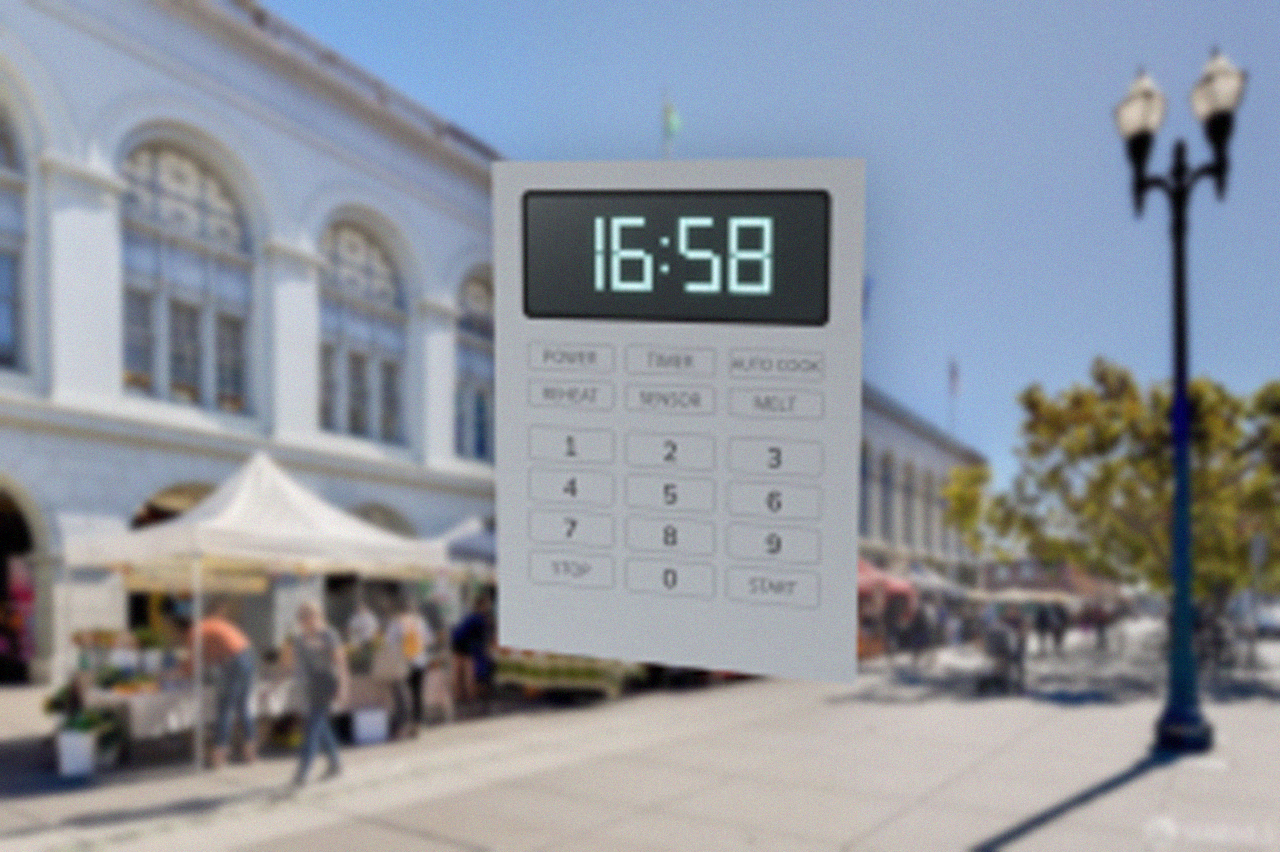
16:58
